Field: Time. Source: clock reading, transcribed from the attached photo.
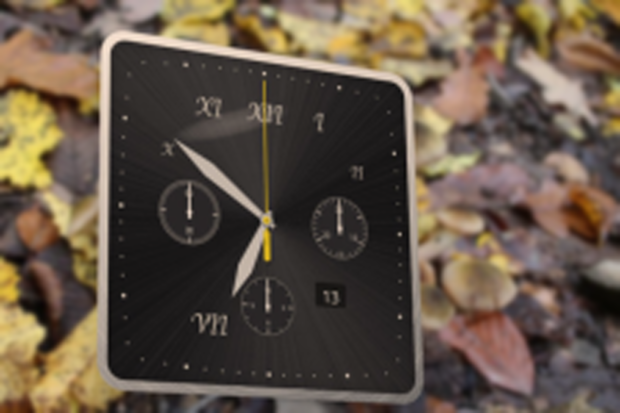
6:51
